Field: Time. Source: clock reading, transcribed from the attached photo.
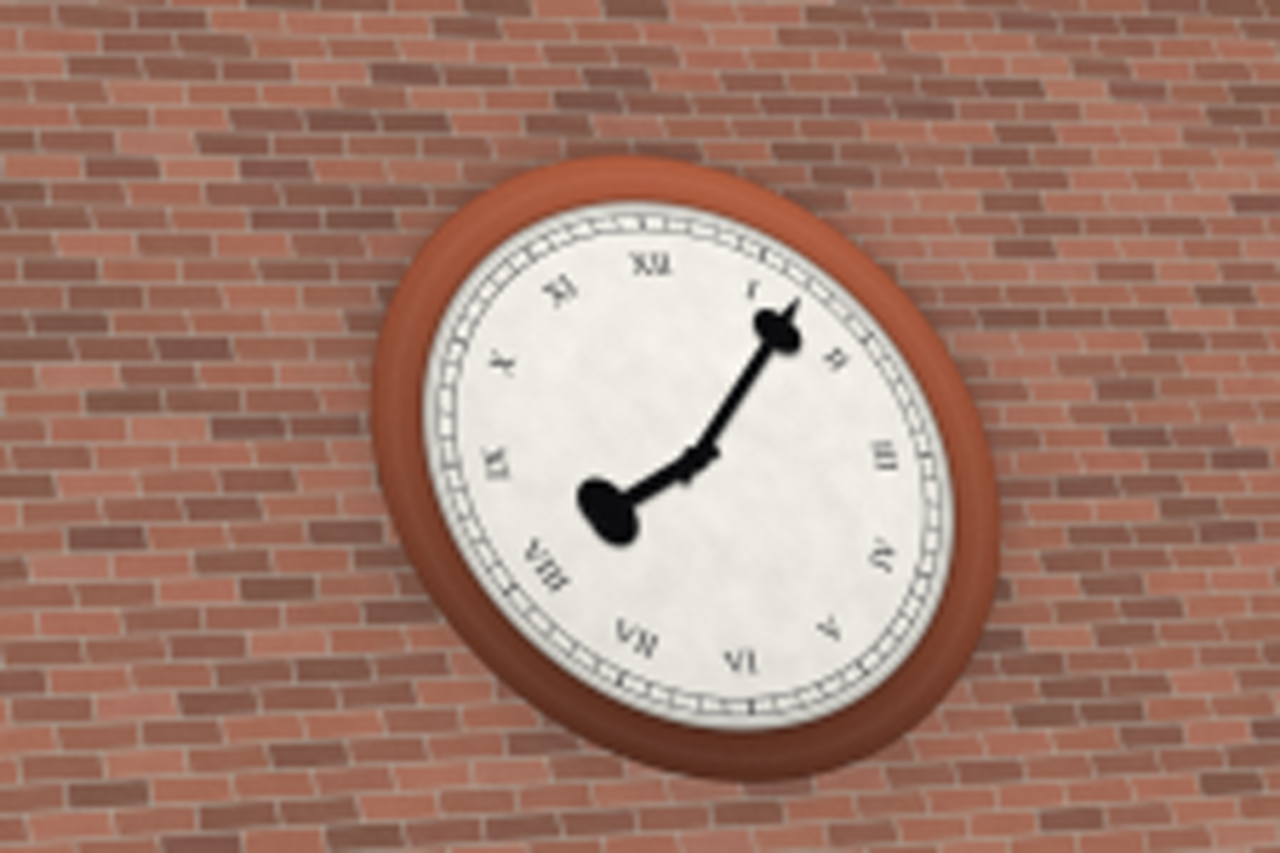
8:07
